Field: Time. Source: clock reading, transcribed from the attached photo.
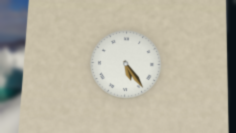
5:24
